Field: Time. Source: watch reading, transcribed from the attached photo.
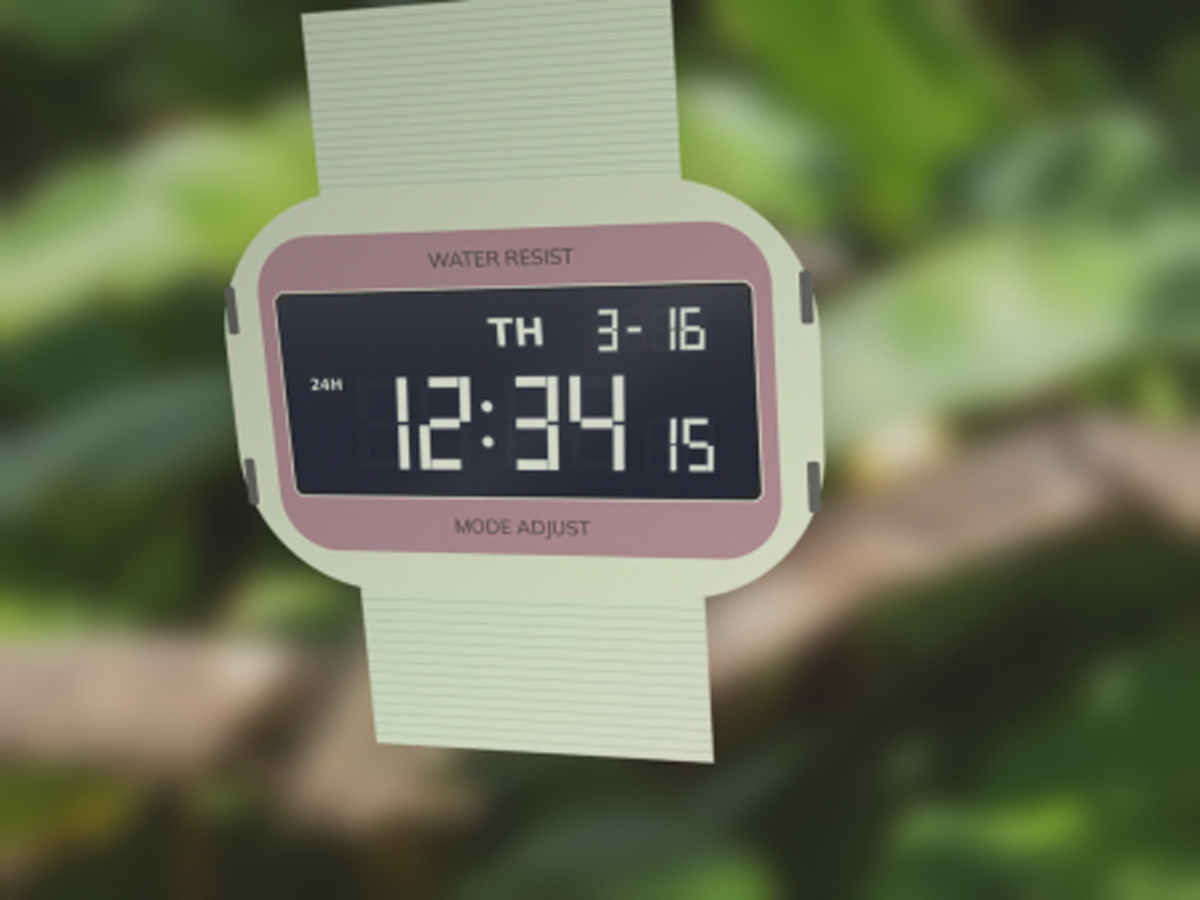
12:34:15
